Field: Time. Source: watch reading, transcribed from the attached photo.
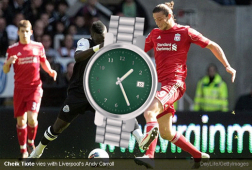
1:25
